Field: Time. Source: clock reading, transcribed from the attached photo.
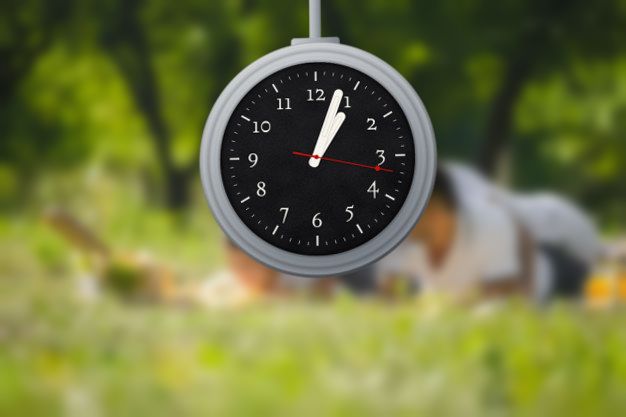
1:03:17
